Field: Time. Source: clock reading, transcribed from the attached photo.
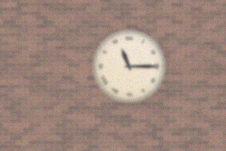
11:15
